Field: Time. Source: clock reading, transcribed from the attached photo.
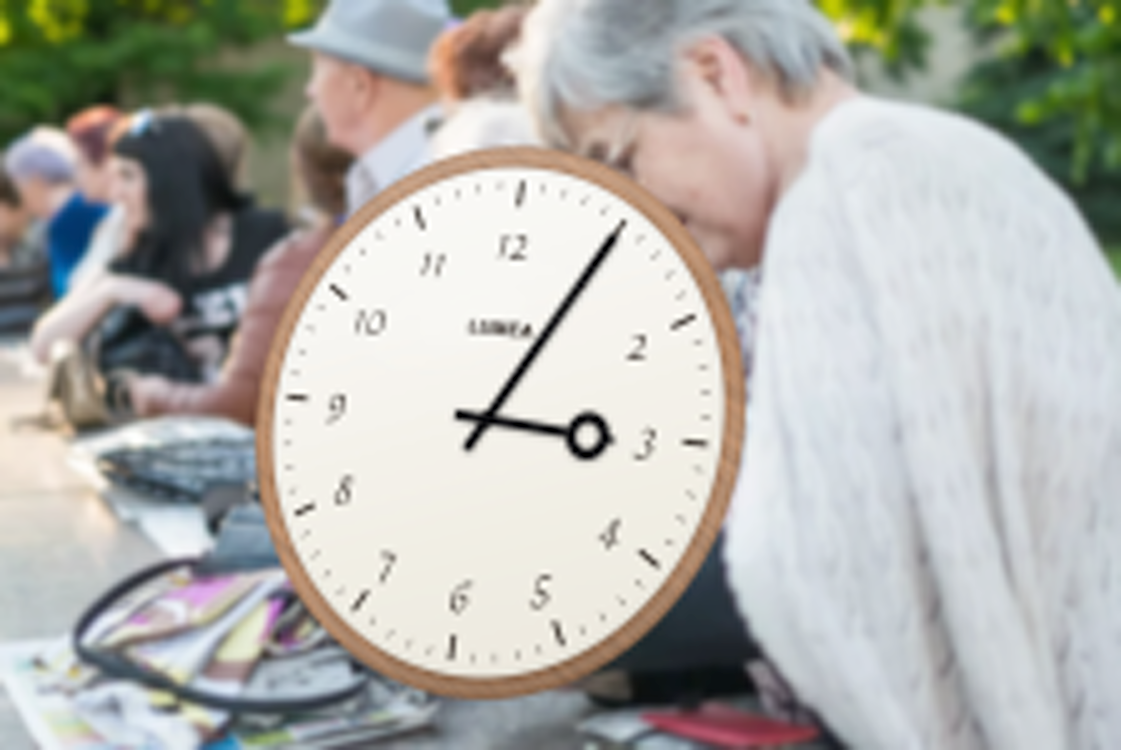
3:05
